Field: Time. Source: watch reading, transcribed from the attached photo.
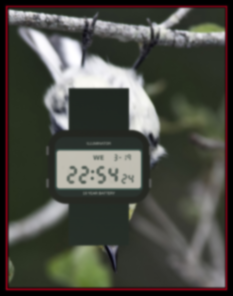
22:54
